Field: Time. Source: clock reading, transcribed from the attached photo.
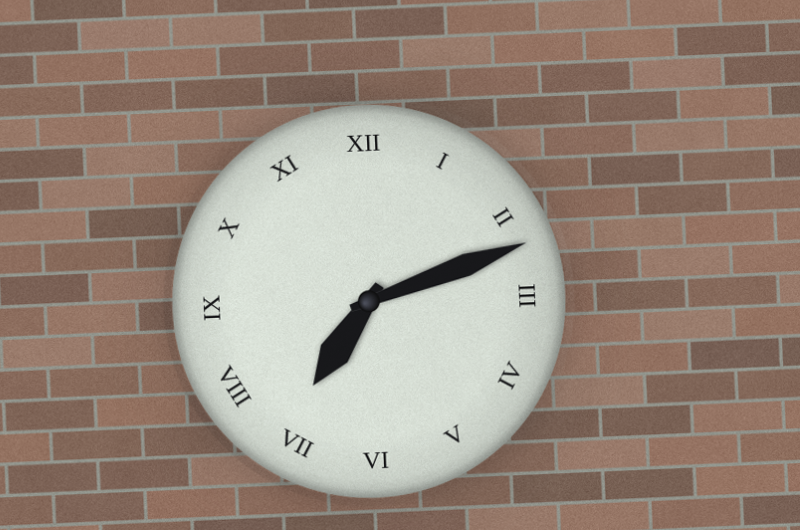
7:12
